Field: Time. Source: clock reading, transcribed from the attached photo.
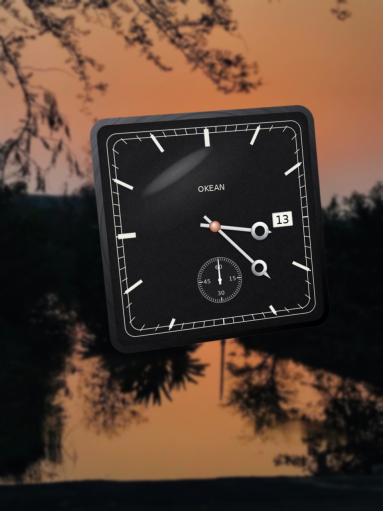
3:23
